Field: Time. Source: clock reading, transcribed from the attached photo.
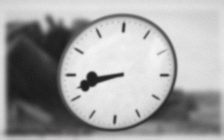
8:42
